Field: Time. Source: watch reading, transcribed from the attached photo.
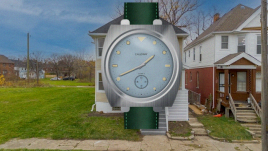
1:41
